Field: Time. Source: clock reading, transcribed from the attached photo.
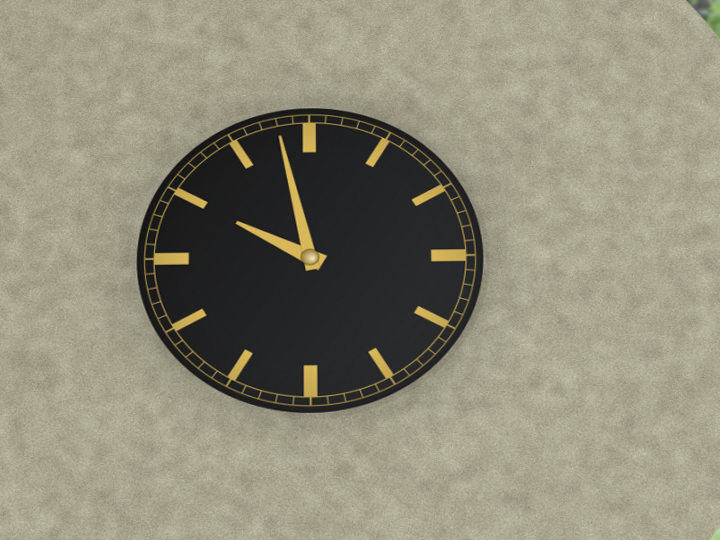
9:58
